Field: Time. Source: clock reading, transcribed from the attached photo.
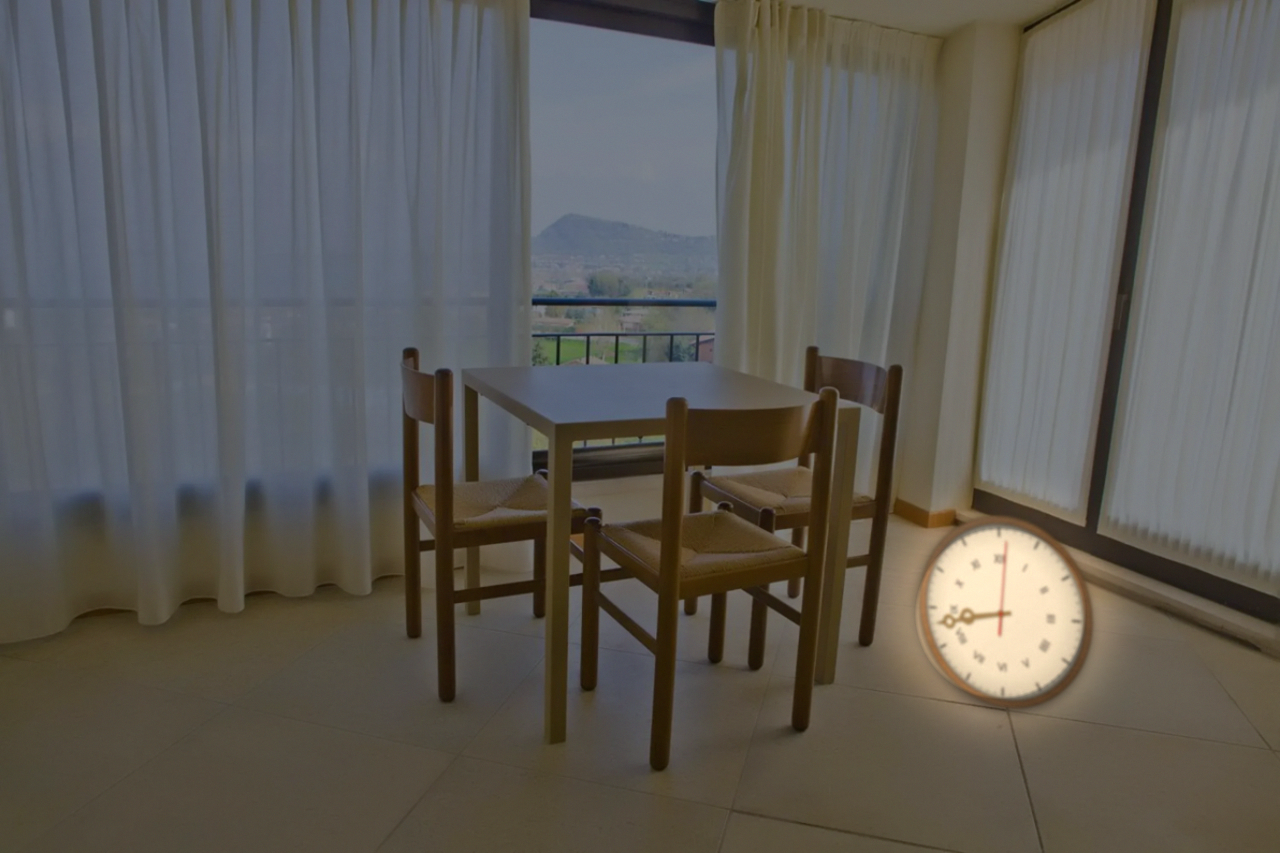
8:43:01
